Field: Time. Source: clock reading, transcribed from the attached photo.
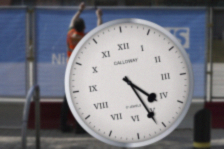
4:26
